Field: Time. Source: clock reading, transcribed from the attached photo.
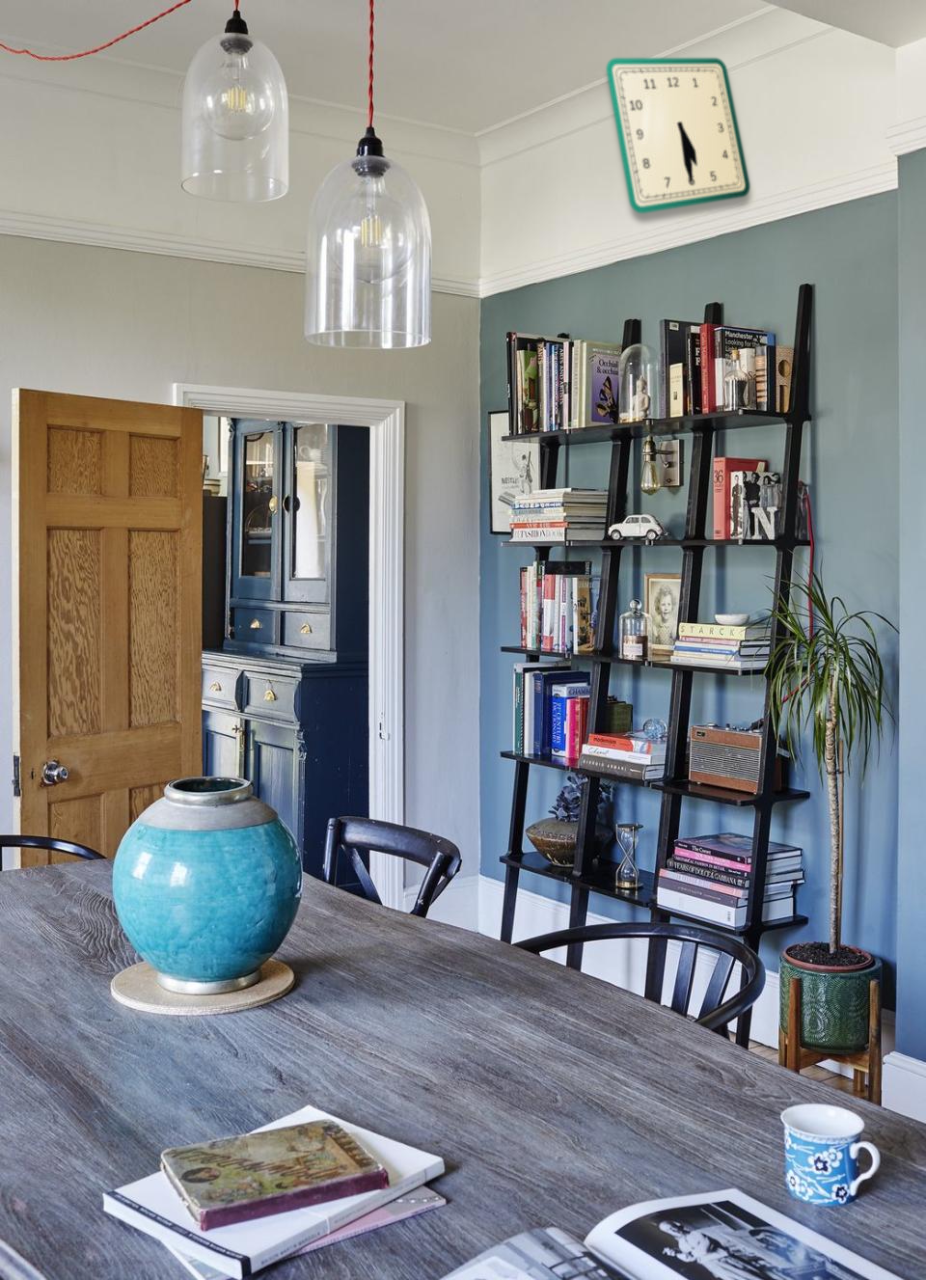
5:30
